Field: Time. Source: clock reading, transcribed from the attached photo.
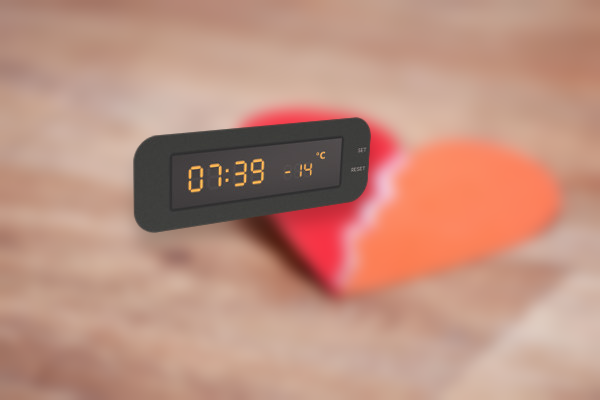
7:39
